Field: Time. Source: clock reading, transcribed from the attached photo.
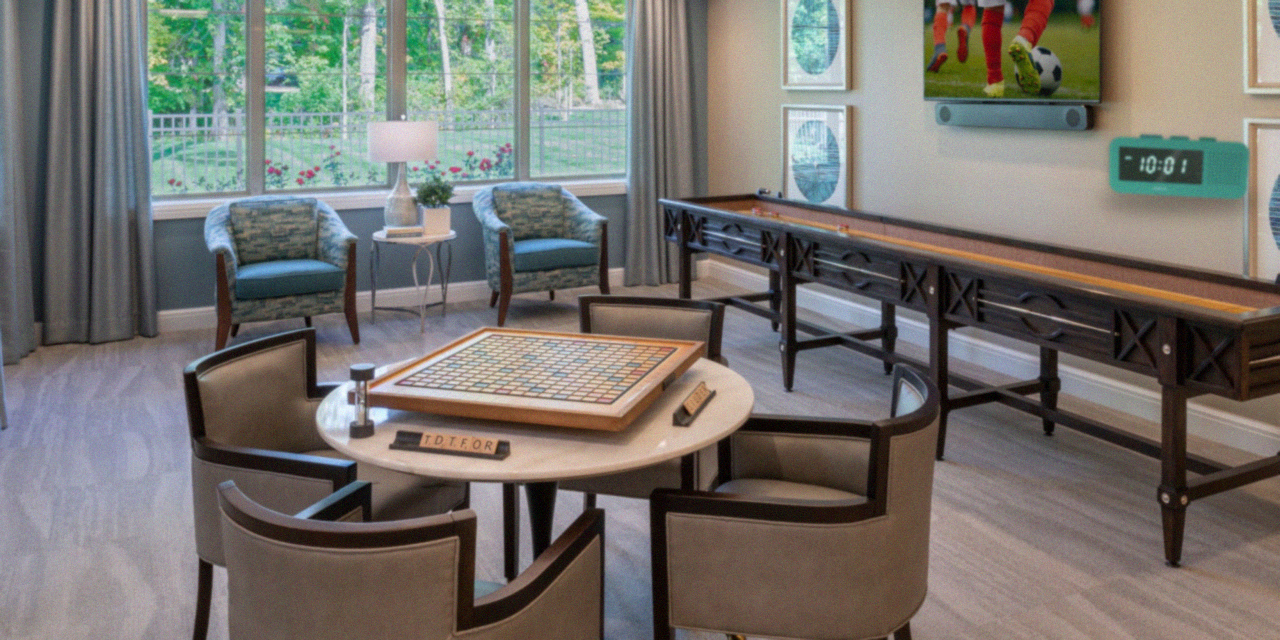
10:01
